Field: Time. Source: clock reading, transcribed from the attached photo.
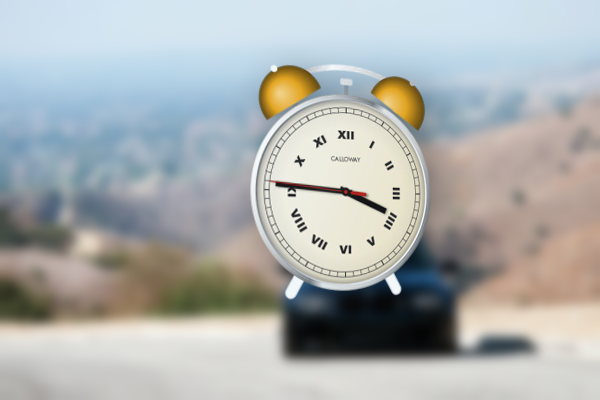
3:45:46
